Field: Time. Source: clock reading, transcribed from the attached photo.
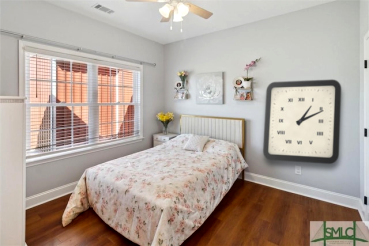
1:11
